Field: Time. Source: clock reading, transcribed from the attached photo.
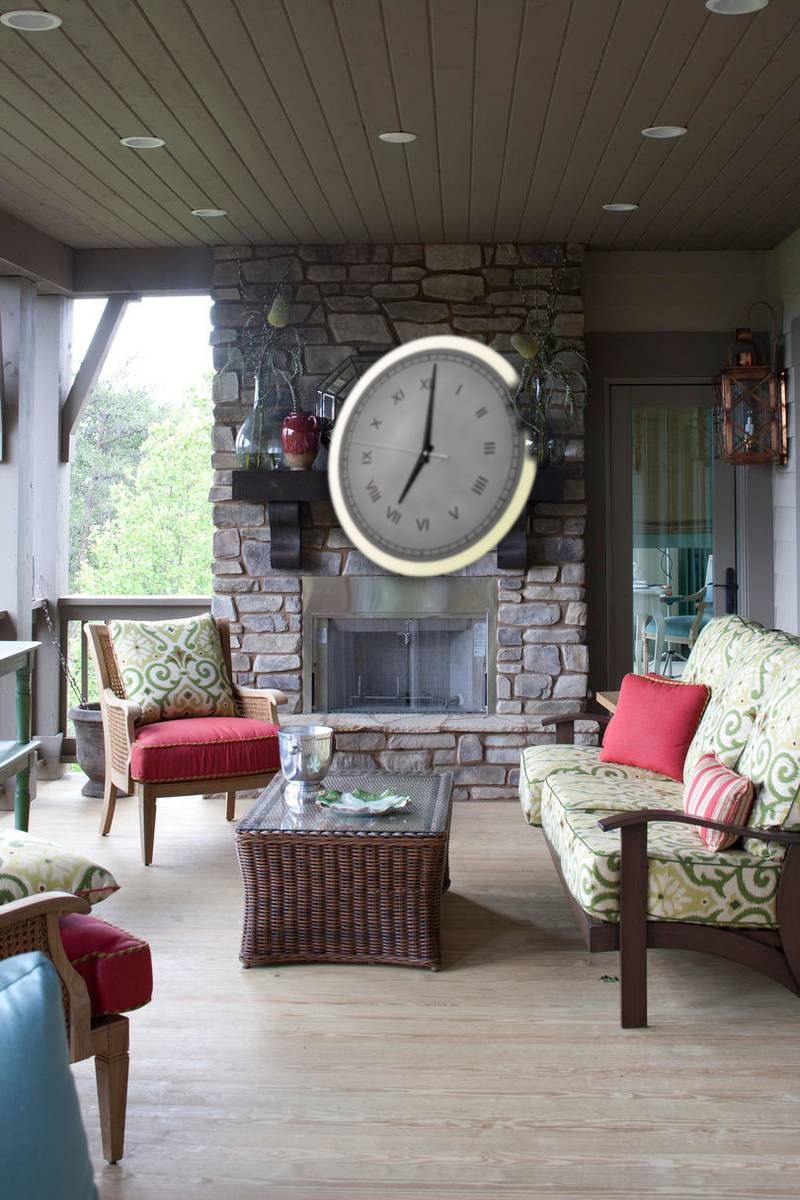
7:00:47
